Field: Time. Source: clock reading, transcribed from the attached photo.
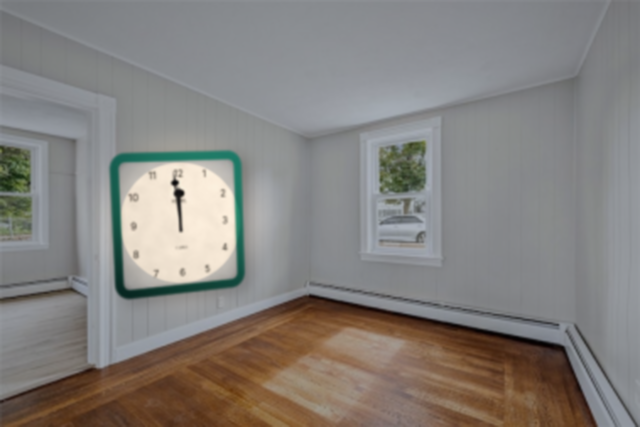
11:59
